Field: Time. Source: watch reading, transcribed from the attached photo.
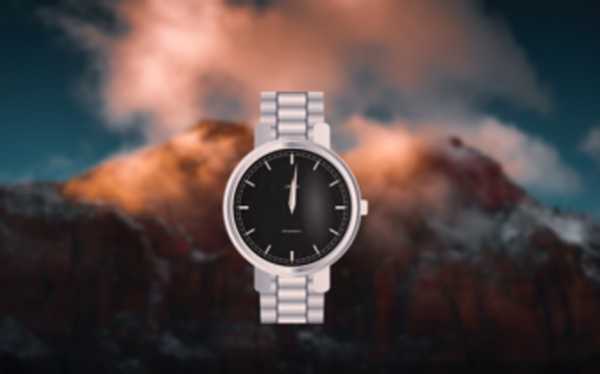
12:01
